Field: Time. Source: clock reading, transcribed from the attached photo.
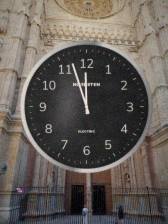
11:57
